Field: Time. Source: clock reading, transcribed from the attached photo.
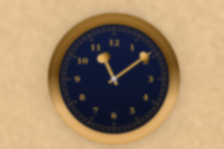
11:09
